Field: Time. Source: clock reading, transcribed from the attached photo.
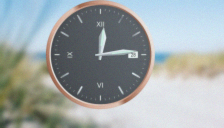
12:14
